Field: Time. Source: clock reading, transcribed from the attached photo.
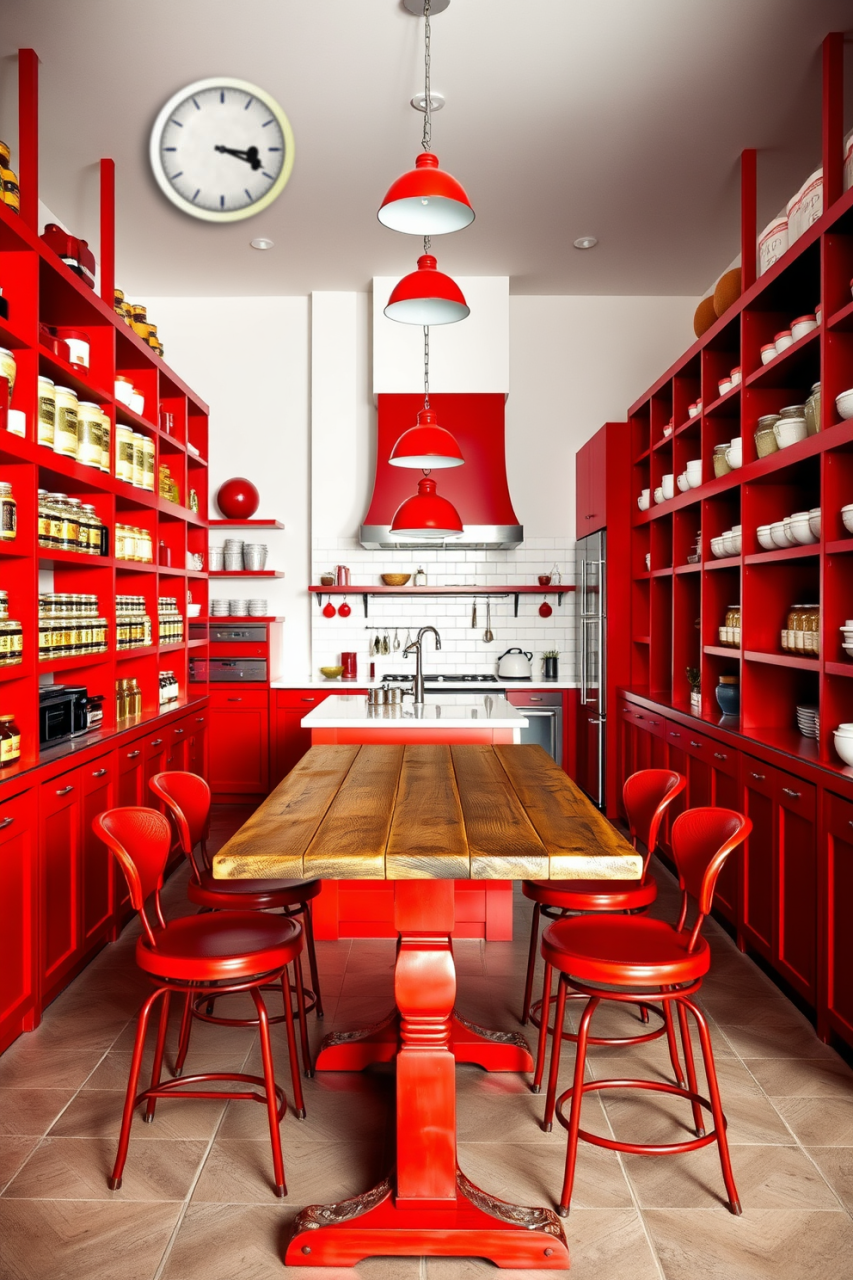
3:19
